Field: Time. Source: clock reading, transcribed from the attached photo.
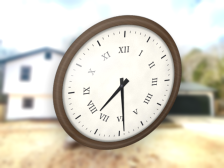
7:29
